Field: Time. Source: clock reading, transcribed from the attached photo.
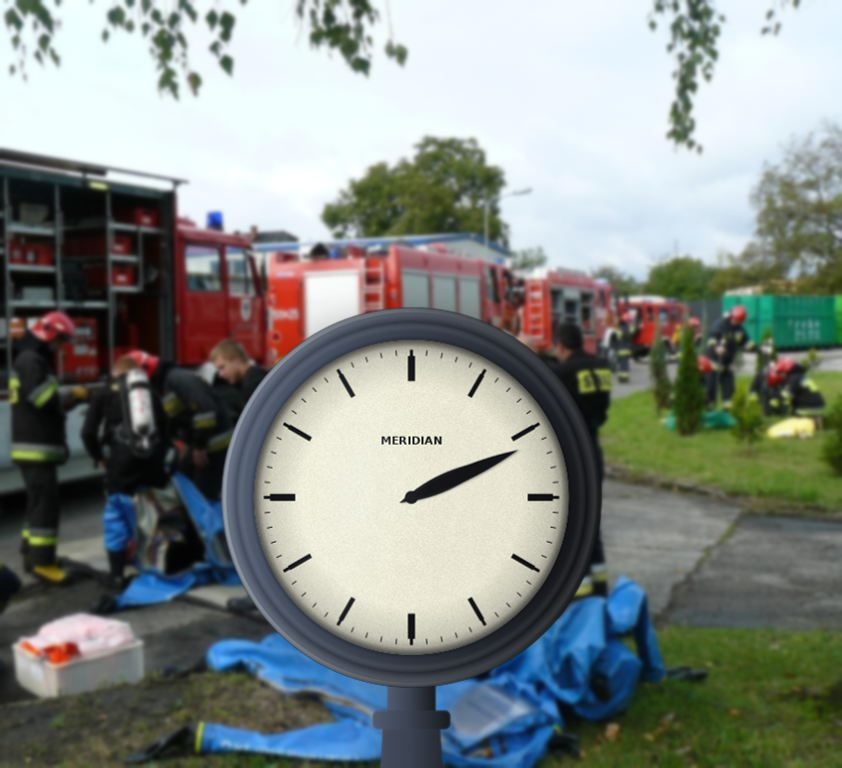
2:11
